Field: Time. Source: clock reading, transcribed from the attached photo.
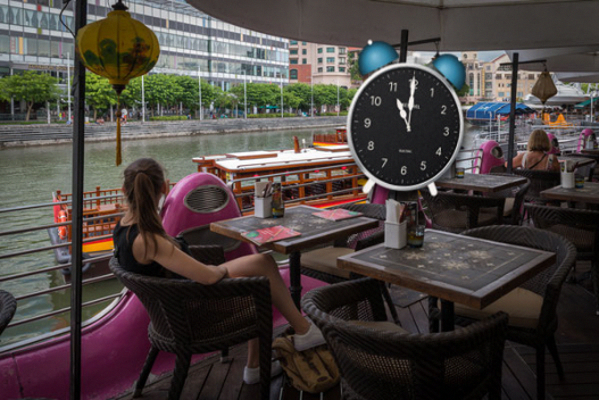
11:00
